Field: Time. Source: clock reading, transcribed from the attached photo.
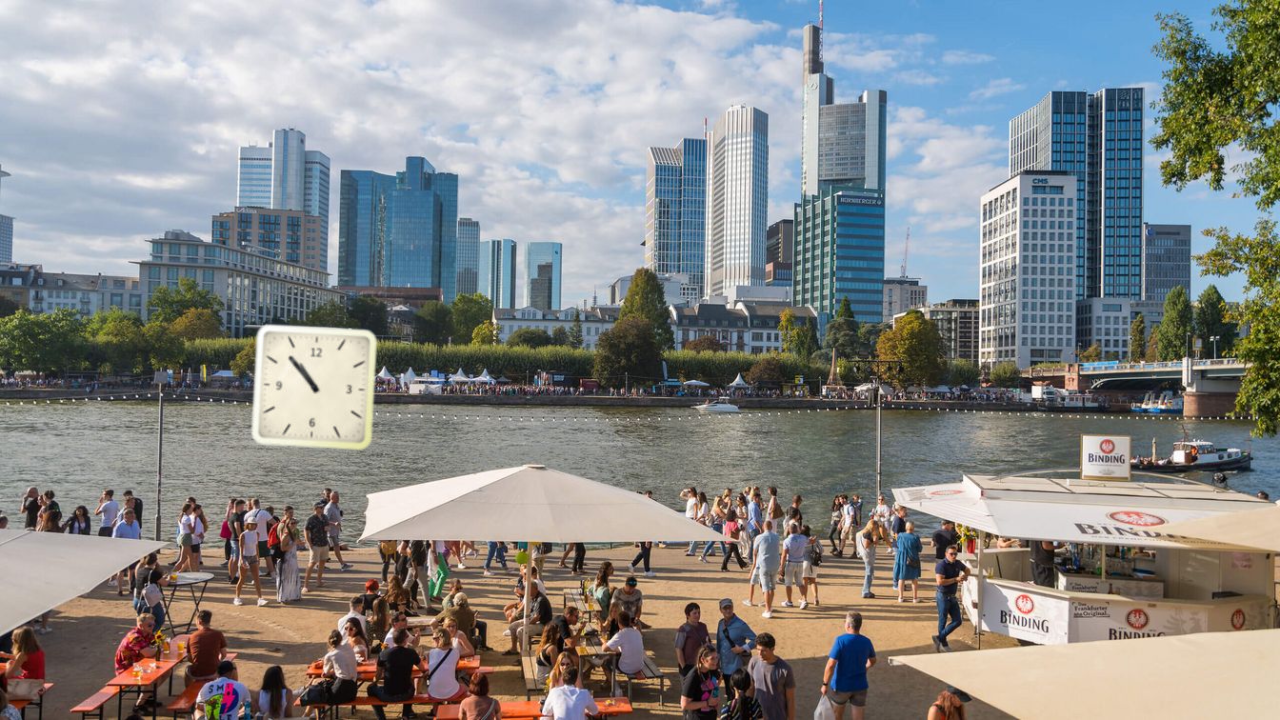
10:53
